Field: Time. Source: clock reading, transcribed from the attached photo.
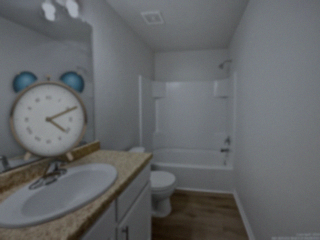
4:11
